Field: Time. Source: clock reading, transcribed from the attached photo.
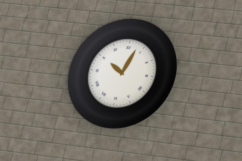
10:03
